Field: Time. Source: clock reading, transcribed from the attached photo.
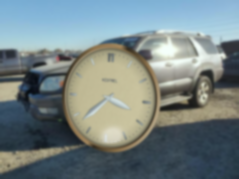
3:38
